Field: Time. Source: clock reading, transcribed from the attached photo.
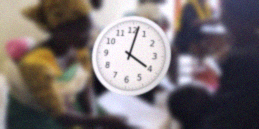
4:02
